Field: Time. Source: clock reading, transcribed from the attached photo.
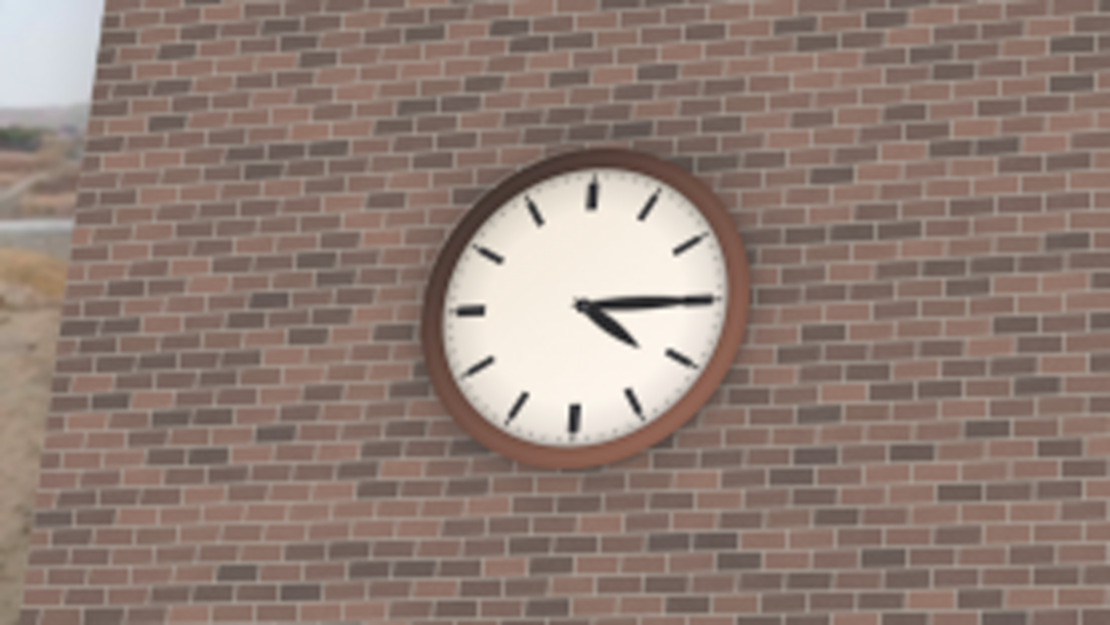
4:15
